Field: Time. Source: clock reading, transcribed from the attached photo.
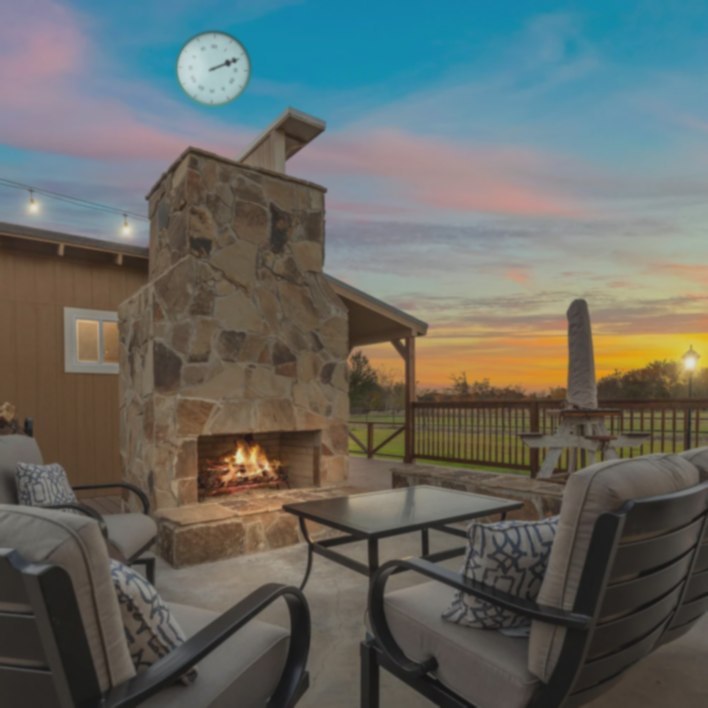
2:11
